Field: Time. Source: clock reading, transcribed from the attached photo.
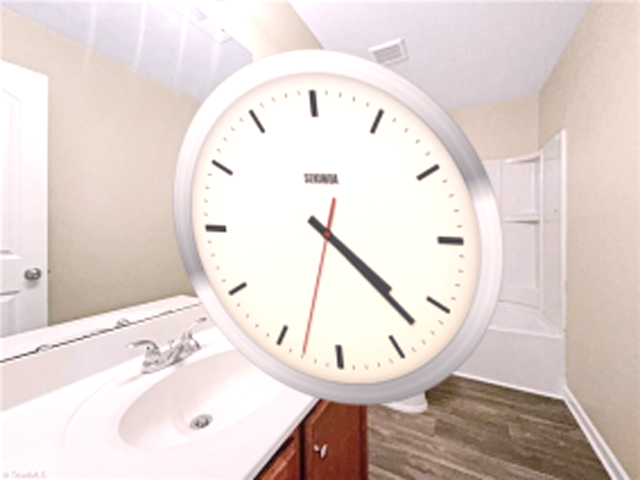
4:22:33
